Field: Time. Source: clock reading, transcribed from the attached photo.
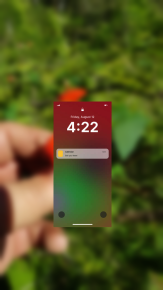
4:22
